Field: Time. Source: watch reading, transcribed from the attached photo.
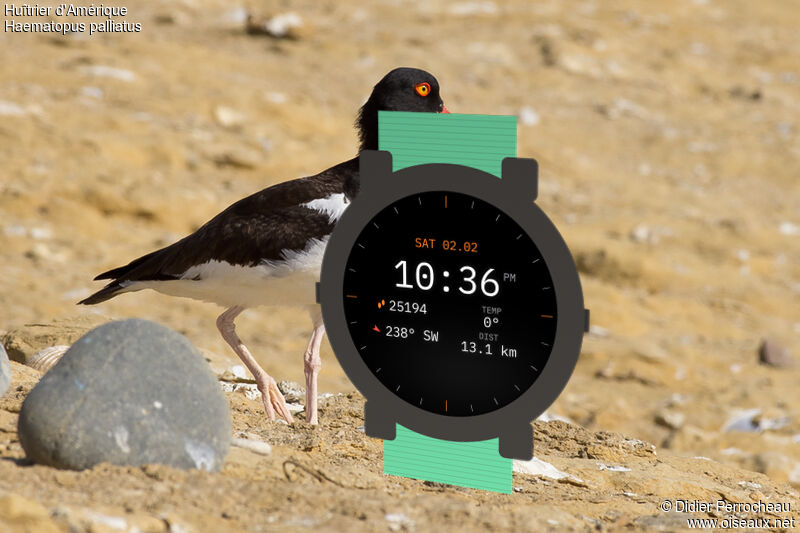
10:36
